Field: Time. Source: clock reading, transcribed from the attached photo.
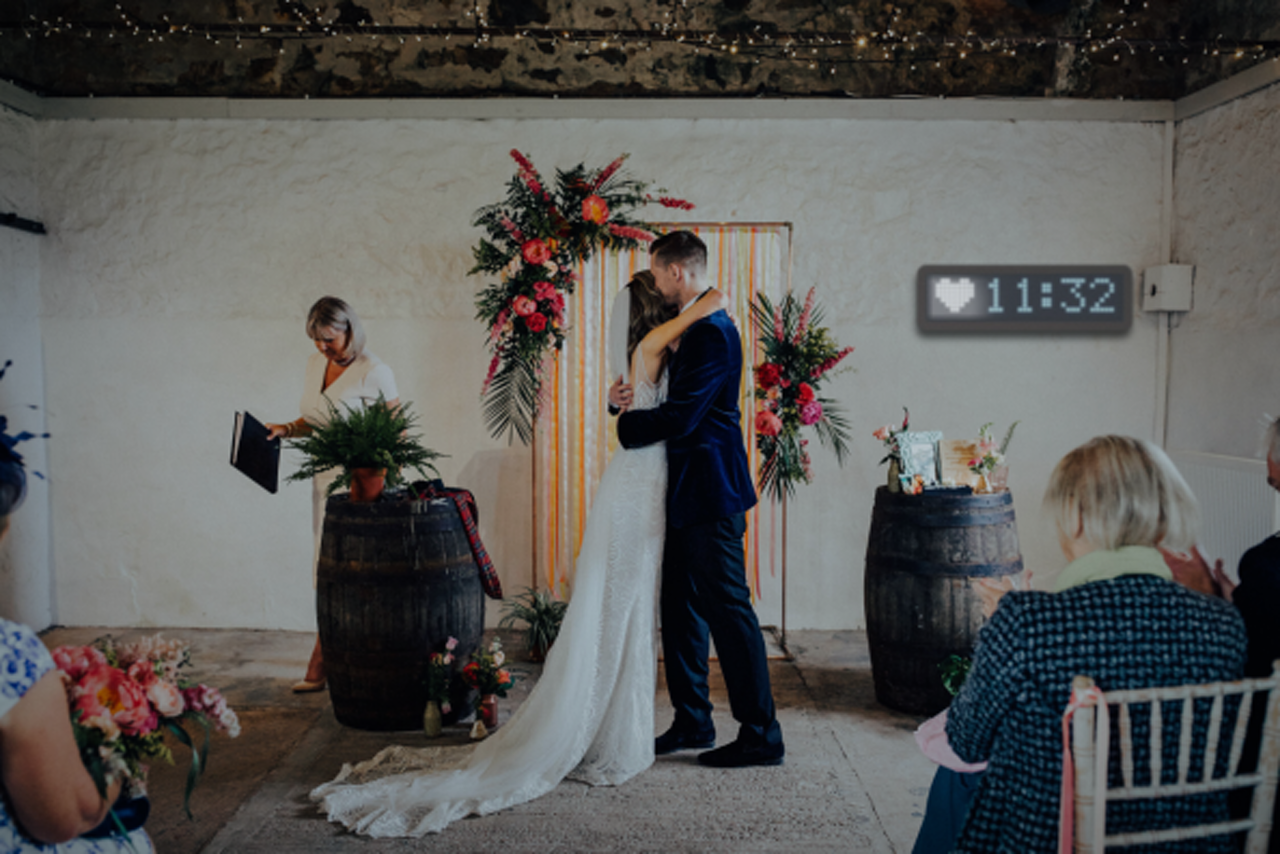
11:32
